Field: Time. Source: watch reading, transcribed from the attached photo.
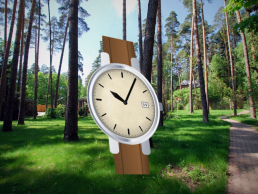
10:05
